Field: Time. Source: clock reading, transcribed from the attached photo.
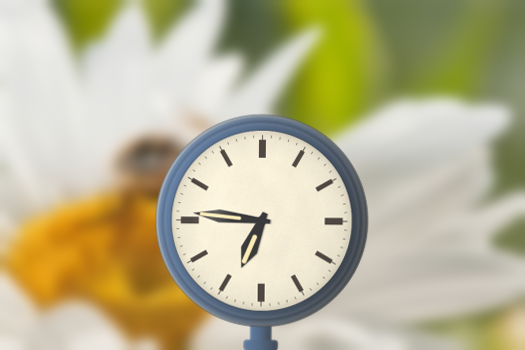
6:46
